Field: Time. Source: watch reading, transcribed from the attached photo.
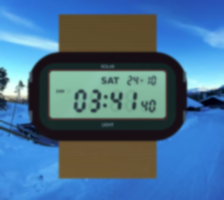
3:41:40
